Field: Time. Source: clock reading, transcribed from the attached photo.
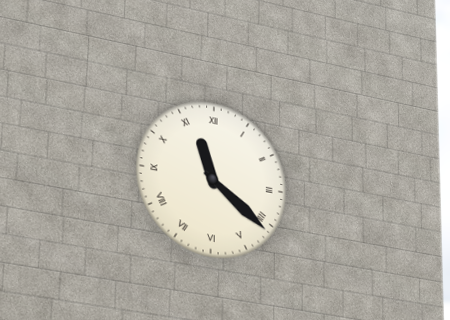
11:21
